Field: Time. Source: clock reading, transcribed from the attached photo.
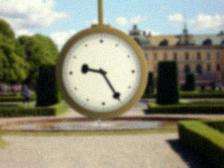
9:25
